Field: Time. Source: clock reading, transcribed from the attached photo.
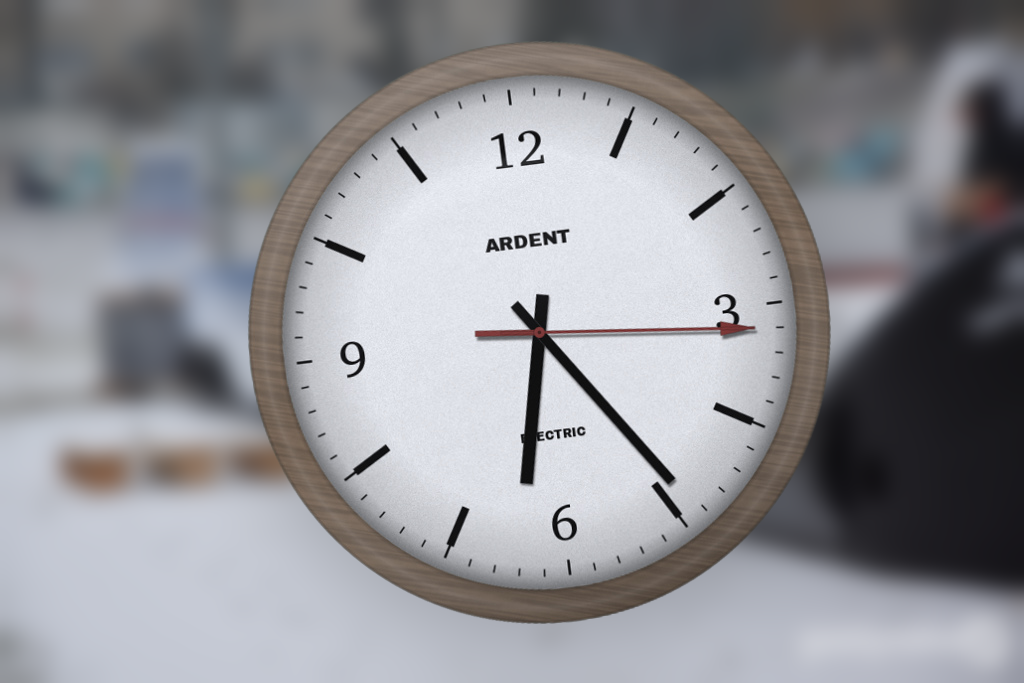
6:24:16
